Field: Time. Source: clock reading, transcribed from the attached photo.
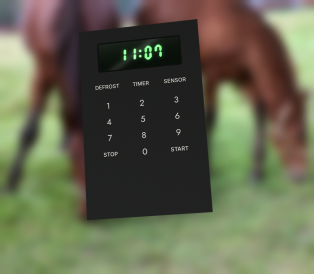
11:07
